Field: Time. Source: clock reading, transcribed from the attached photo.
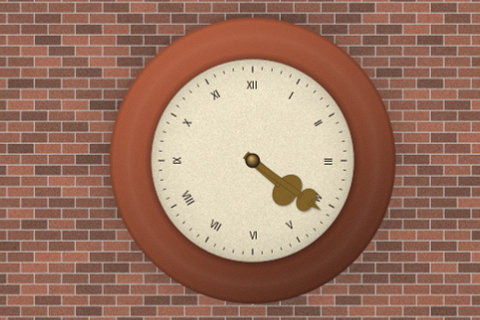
4:21
